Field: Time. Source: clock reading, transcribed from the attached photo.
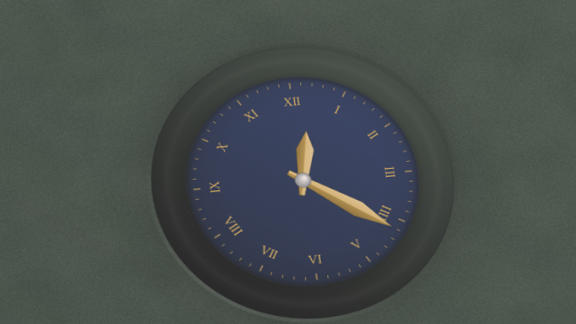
12:21
